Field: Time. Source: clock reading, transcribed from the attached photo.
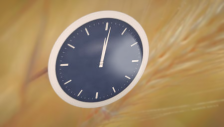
12:01
